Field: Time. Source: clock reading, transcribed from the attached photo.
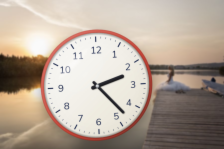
2:23
